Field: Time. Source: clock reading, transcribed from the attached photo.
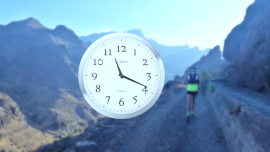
11:19
